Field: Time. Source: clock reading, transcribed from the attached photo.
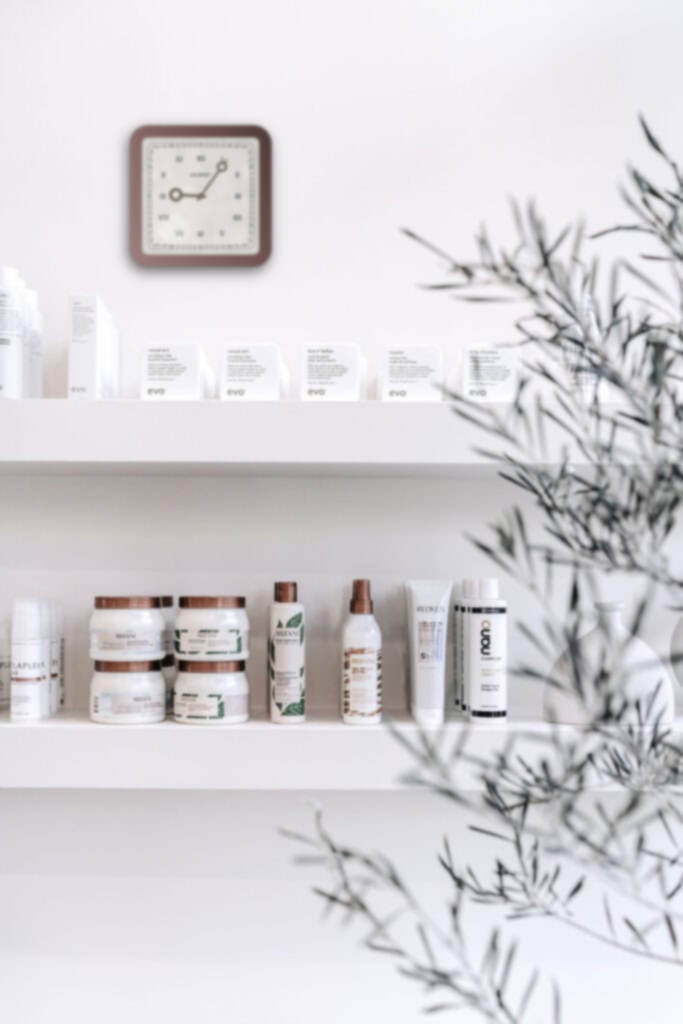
9:06
